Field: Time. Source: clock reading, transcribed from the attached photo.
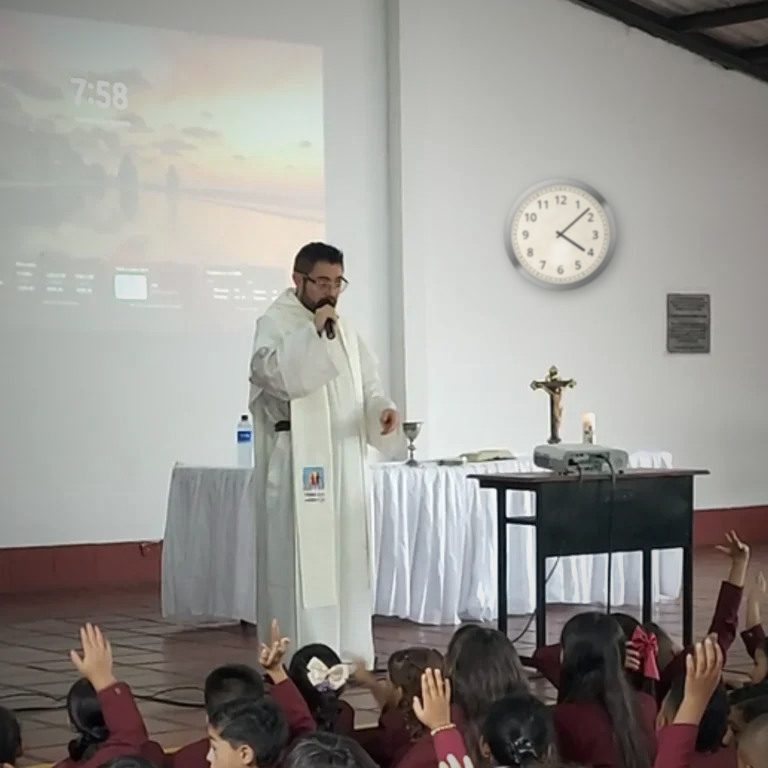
4:08
